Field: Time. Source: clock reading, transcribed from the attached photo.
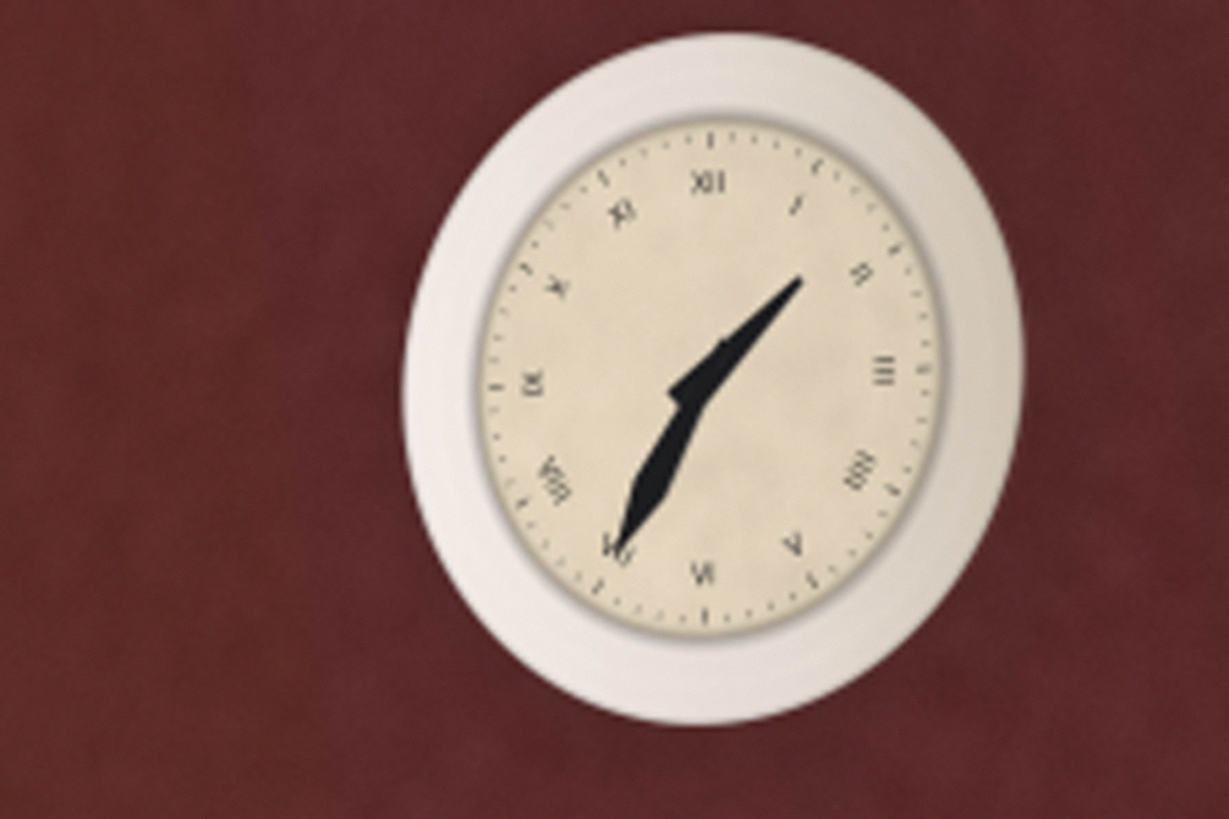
1:35
